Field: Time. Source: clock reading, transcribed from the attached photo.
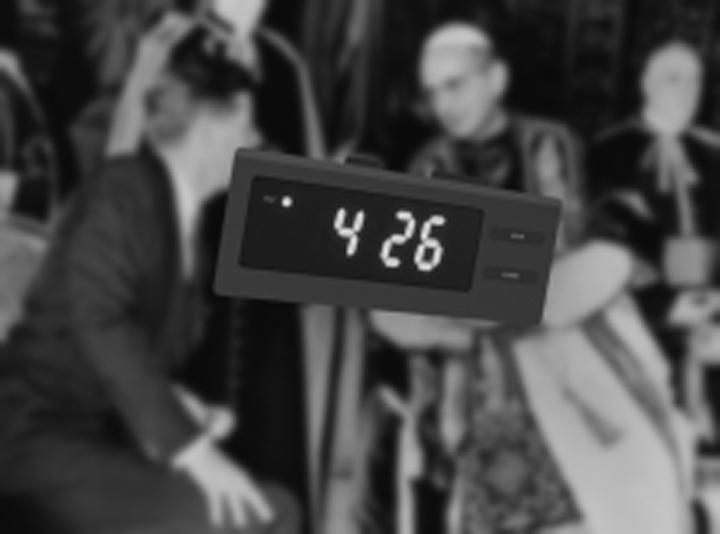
4:26
